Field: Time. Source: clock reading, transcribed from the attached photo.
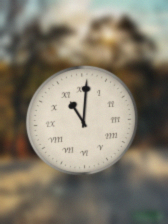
11:01
